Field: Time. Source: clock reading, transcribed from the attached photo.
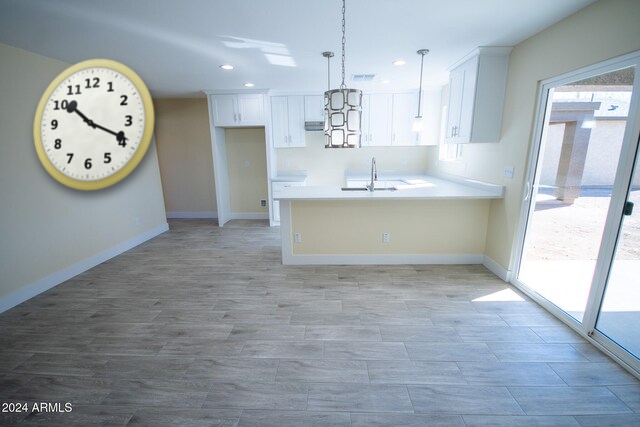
10:19
